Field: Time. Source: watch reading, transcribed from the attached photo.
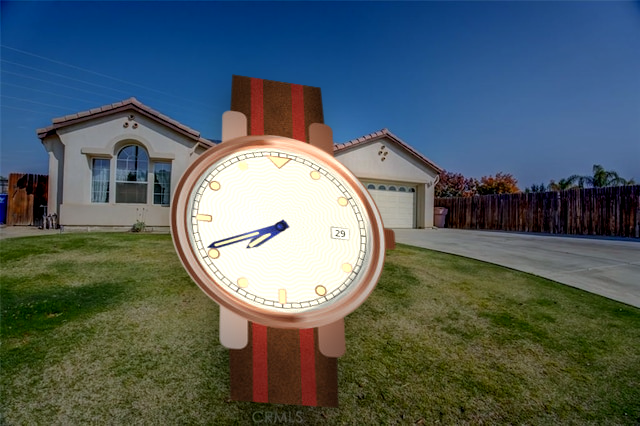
7:41
